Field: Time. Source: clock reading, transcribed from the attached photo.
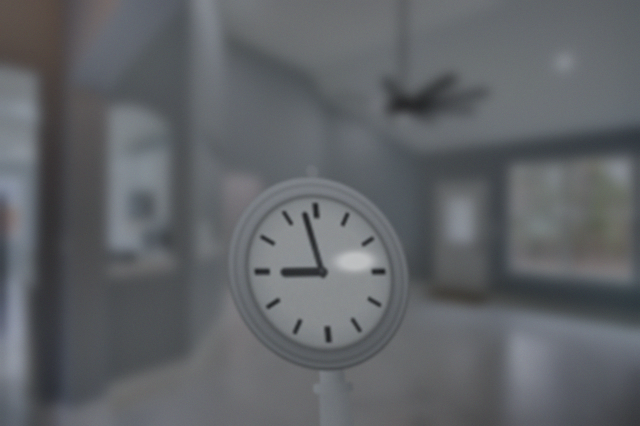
8:58
